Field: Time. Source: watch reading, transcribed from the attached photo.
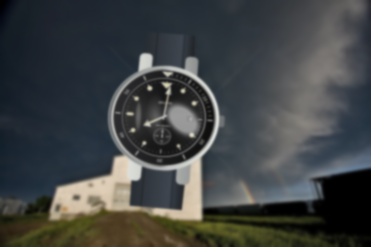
8:01
